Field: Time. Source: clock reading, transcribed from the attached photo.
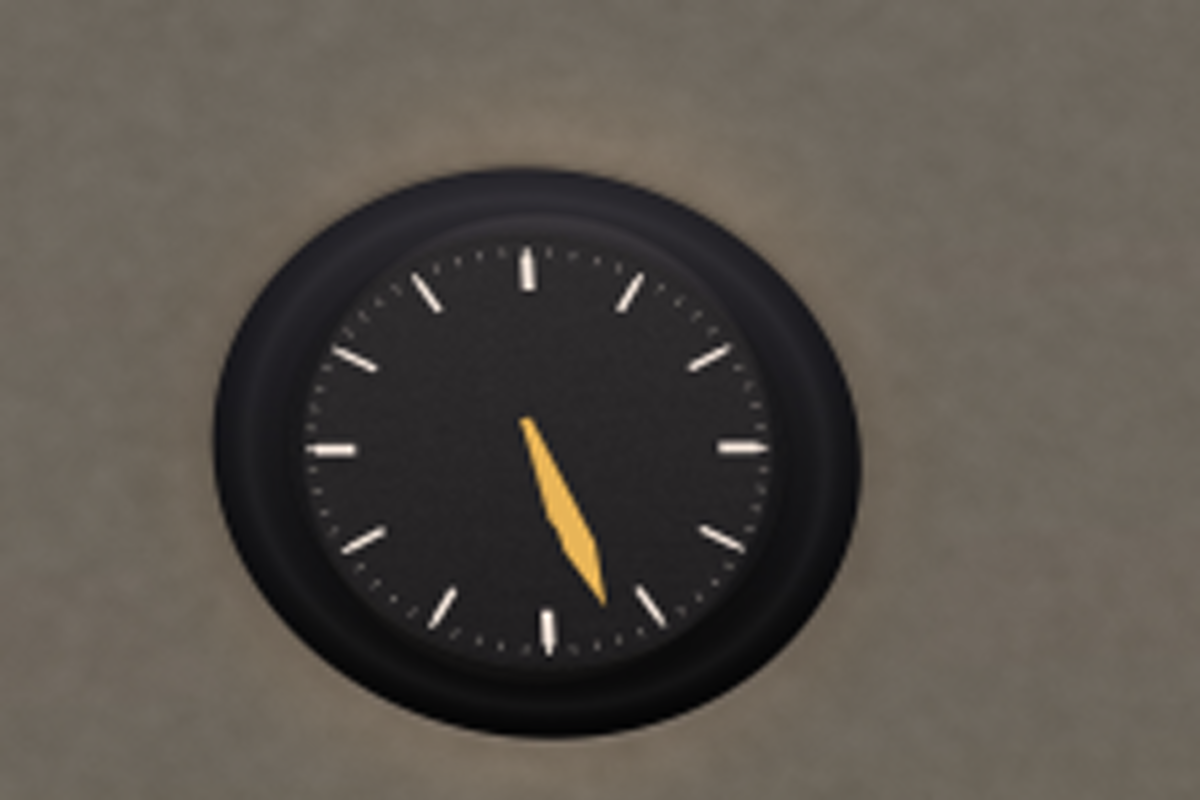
5:27
